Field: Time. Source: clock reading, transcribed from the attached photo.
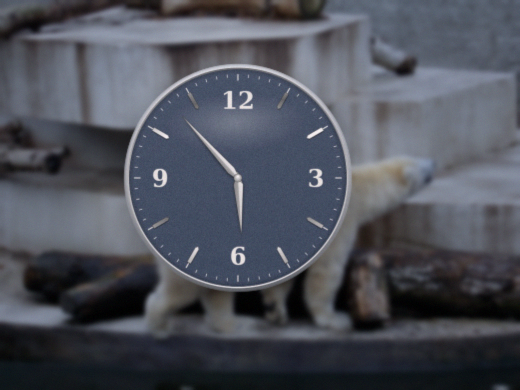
5:53
